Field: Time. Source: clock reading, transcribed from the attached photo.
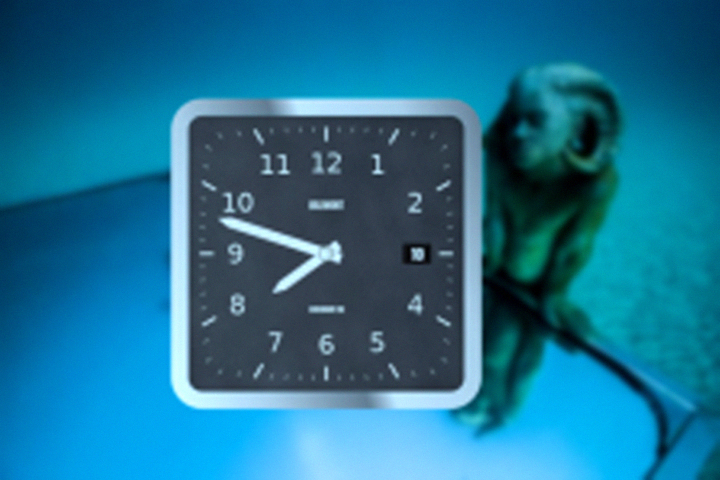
7:48
